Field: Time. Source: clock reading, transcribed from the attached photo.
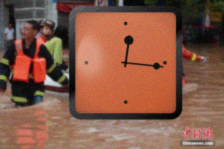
12:16
